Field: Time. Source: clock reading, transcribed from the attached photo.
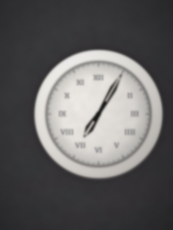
7:05
